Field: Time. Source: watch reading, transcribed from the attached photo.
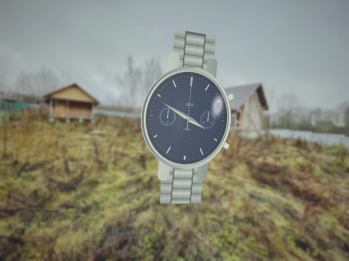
3:49
